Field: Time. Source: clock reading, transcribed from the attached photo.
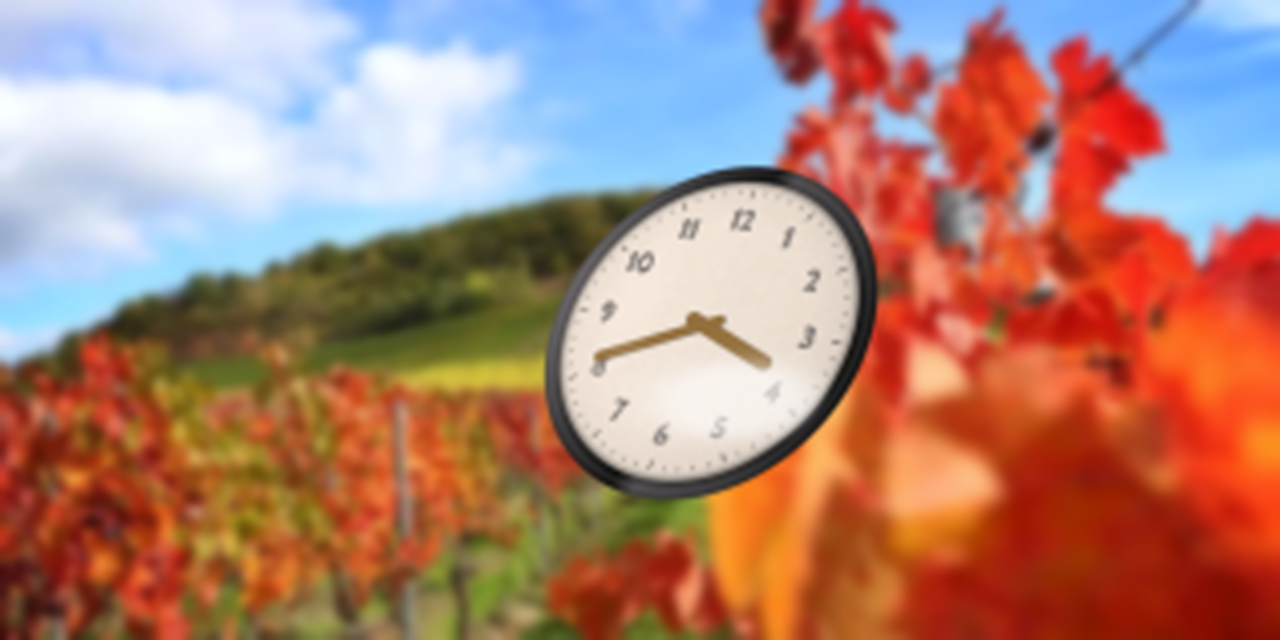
3:41
